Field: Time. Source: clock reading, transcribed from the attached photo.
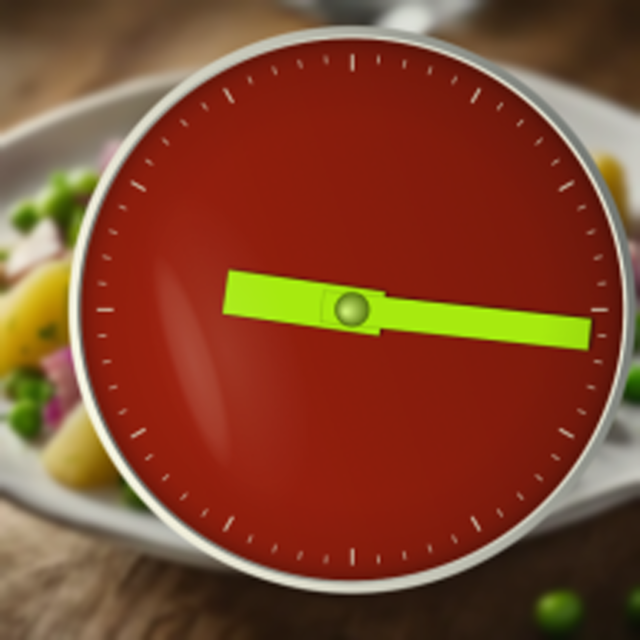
9:16
